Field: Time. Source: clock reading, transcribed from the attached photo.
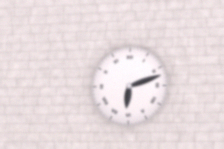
6:12
